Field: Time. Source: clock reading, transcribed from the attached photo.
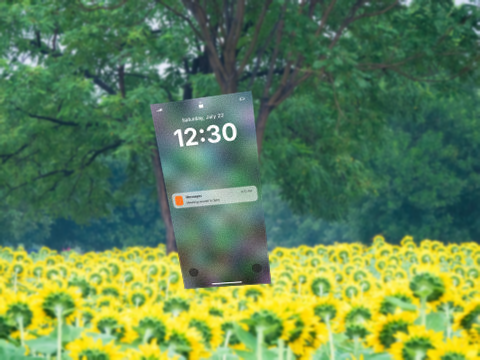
12:30
